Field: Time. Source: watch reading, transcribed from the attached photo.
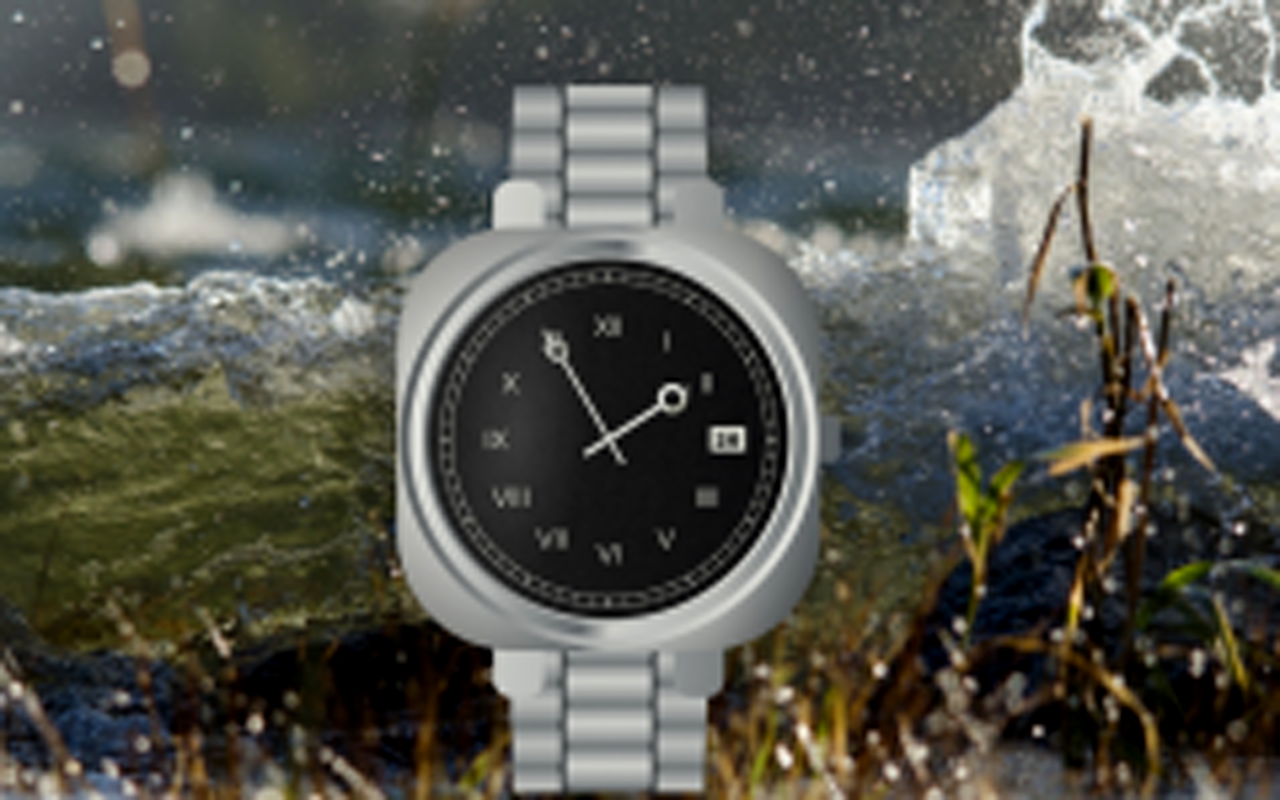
1:55
